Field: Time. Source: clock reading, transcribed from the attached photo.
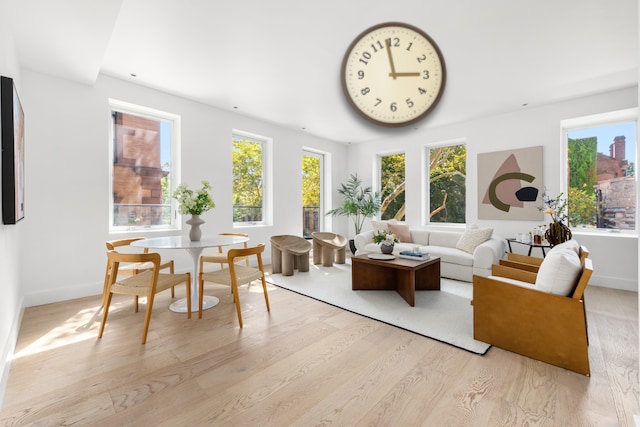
2:58
